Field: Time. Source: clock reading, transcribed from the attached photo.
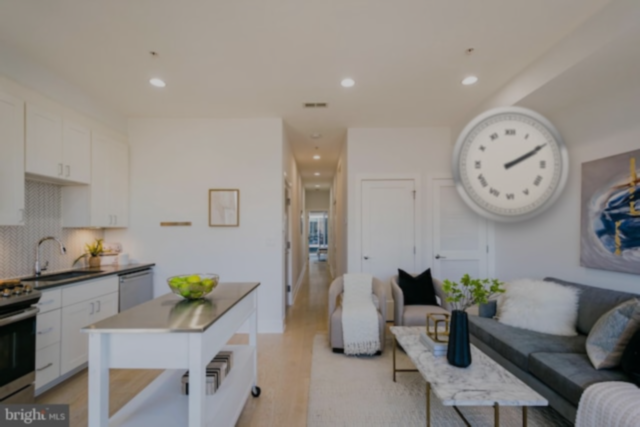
2:10
